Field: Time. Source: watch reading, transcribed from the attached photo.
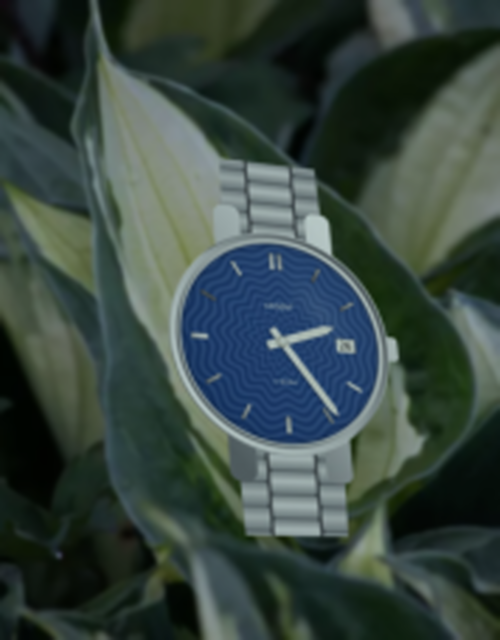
2:24
